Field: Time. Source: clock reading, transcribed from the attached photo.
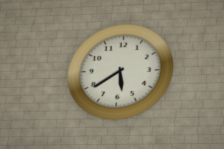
5:39
